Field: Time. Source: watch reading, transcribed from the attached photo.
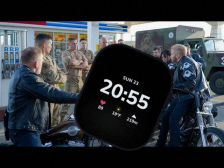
20:55
